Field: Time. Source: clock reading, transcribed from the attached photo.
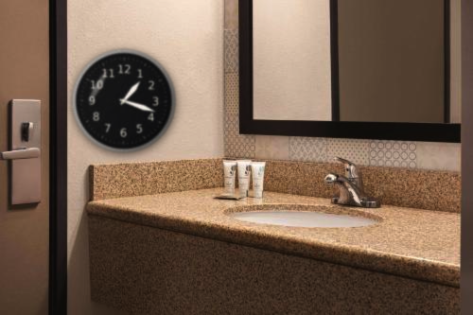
1:18
